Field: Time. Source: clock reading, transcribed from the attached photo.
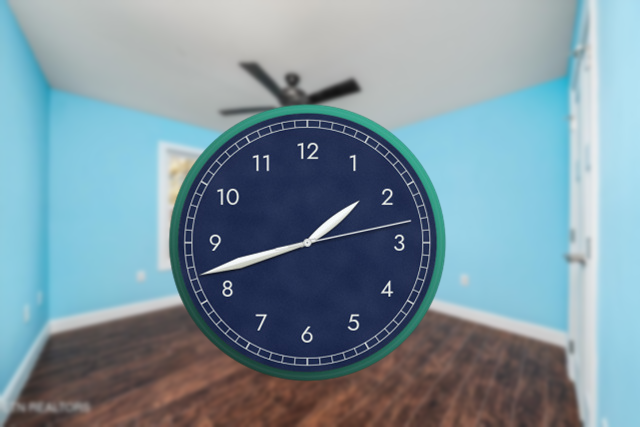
1:42:13
